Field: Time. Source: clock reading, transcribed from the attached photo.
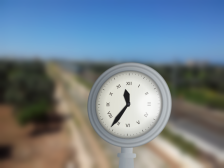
11:36
